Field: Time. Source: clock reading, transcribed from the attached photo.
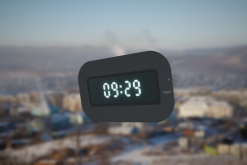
9:29
